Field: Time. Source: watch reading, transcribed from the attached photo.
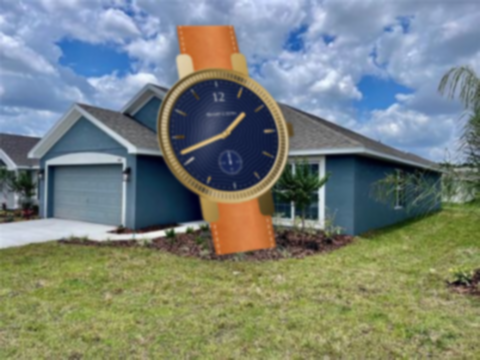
1:42
